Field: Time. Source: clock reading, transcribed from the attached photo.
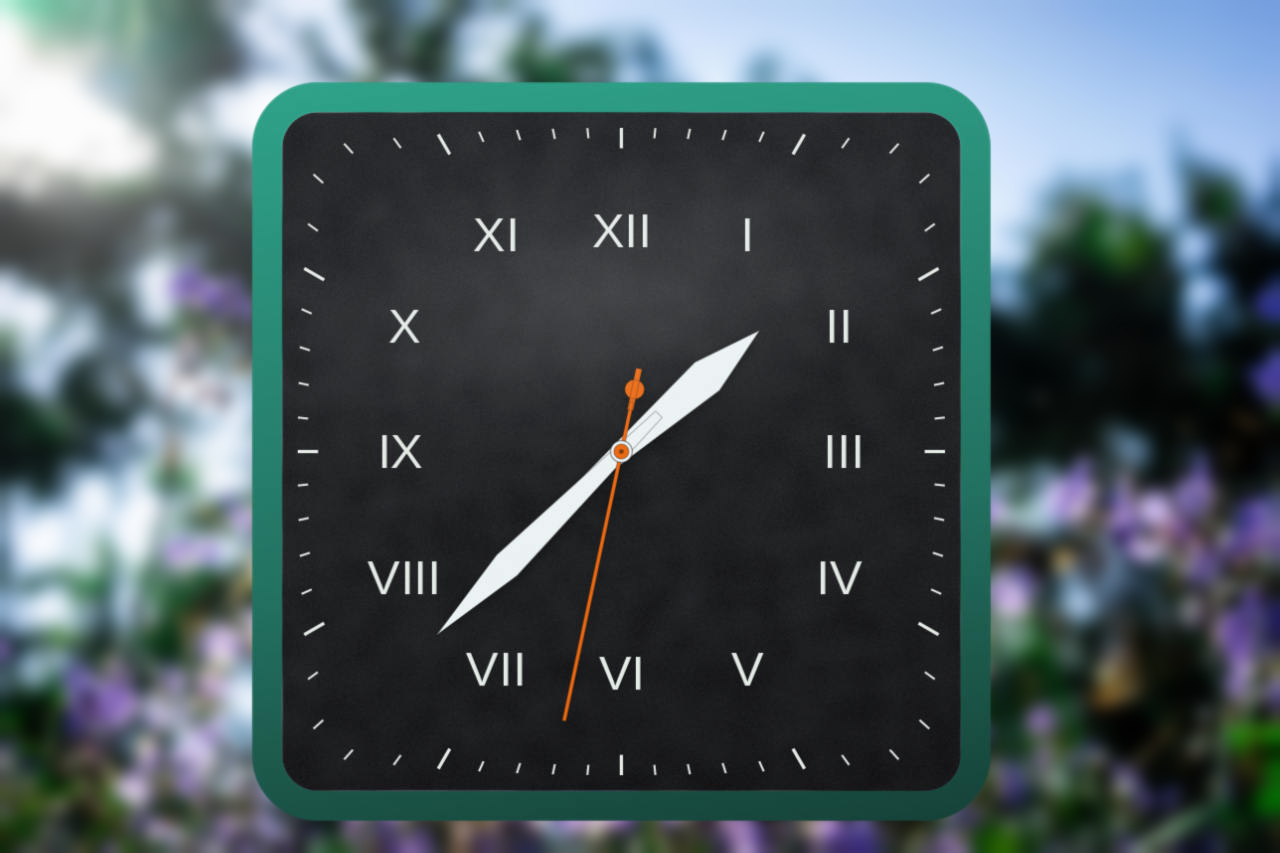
1:37:32
